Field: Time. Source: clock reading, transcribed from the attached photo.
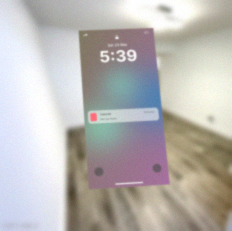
5:39
